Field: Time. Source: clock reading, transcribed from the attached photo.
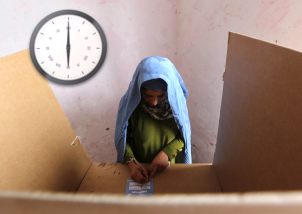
6:00
